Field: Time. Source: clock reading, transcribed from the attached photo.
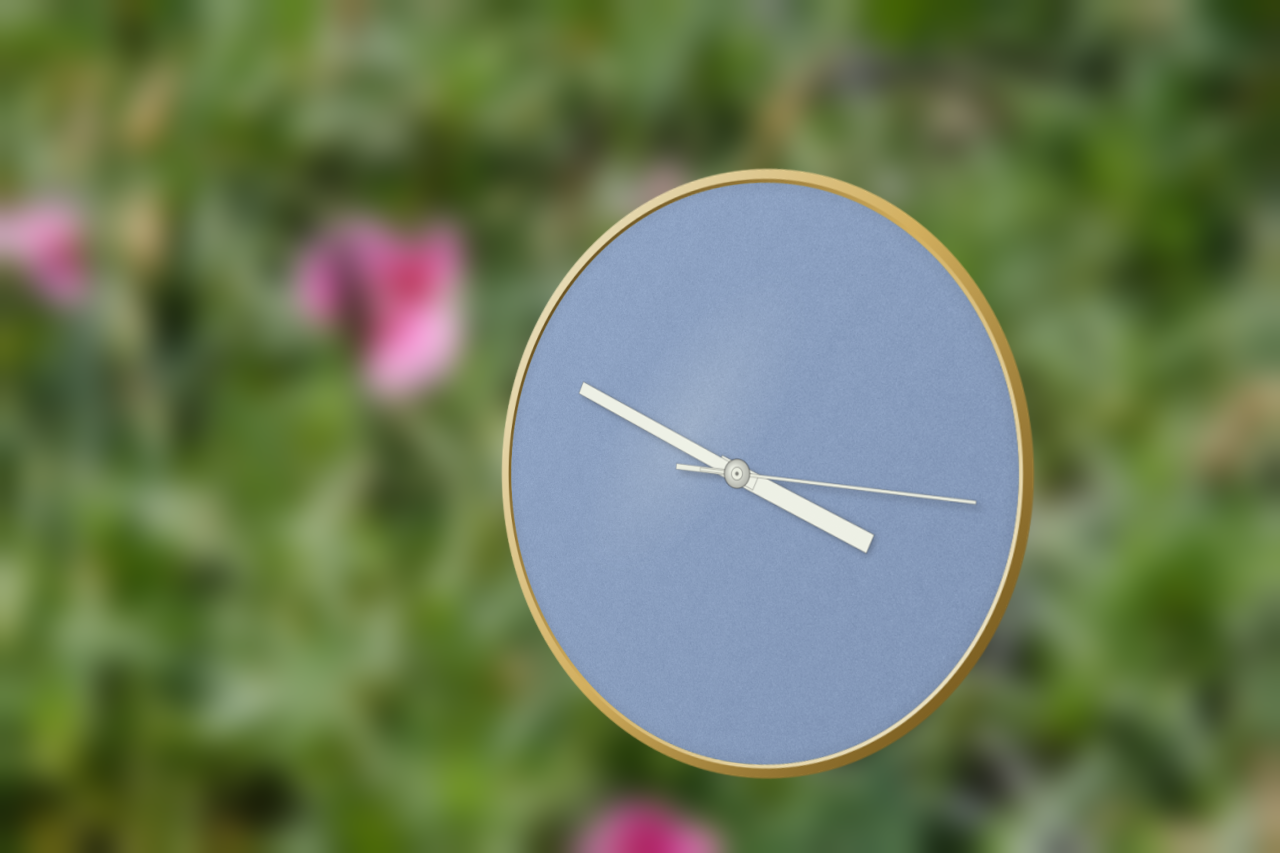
3:49:16
